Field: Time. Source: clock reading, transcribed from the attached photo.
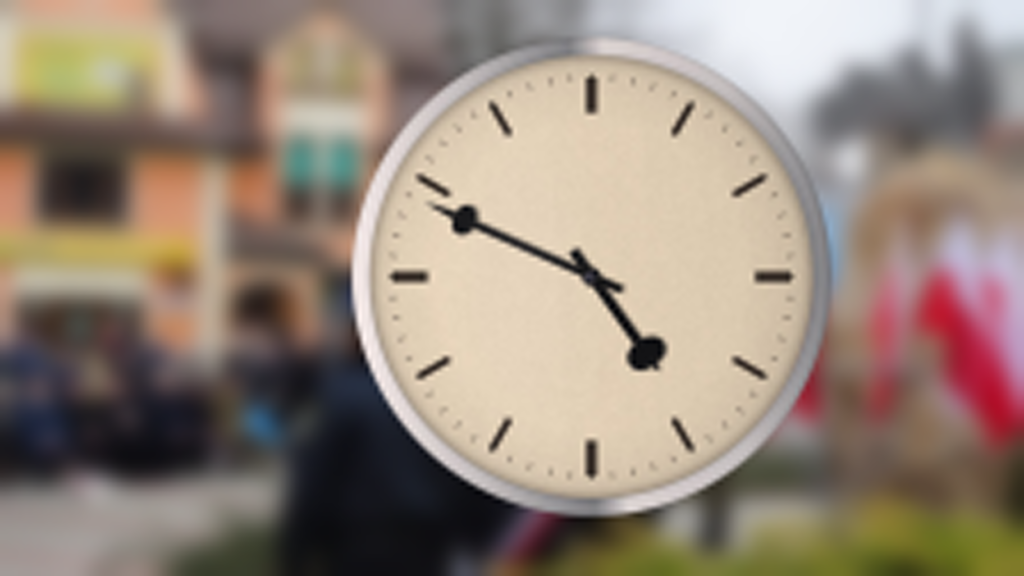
4:49
